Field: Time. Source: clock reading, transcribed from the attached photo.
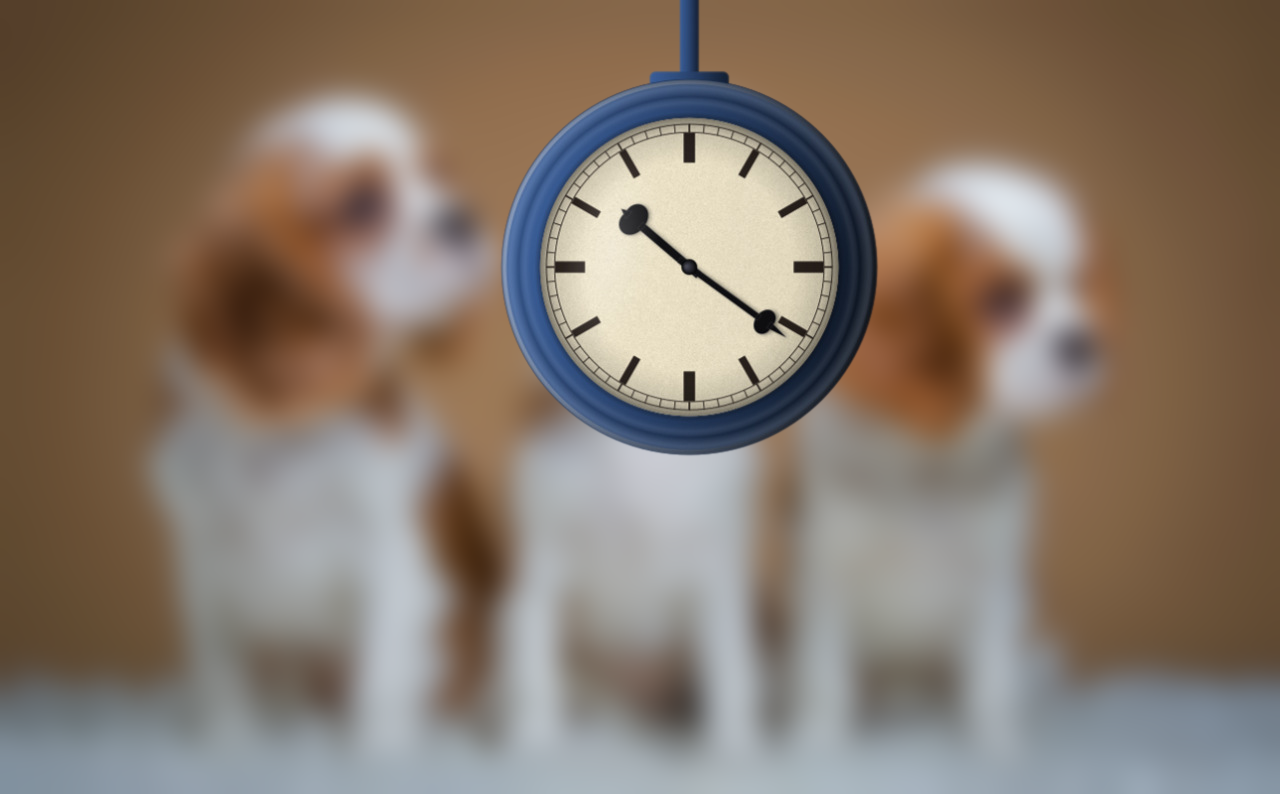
10:21
